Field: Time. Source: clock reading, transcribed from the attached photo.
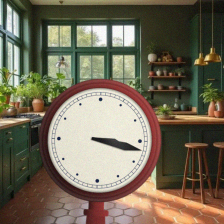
3:17
